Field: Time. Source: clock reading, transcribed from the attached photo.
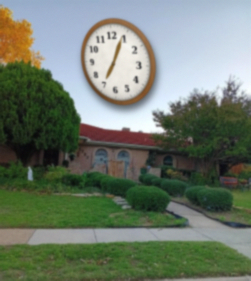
7:04
